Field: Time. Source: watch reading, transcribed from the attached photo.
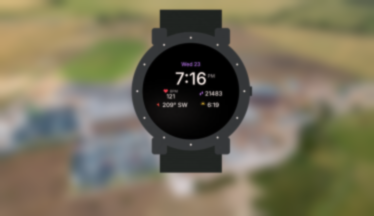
7:16
